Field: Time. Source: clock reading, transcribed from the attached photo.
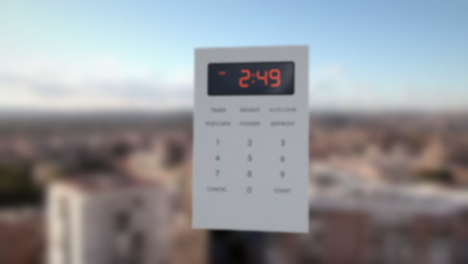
2:49
